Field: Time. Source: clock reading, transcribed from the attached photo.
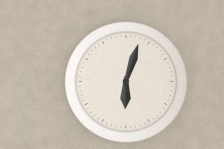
6:03
